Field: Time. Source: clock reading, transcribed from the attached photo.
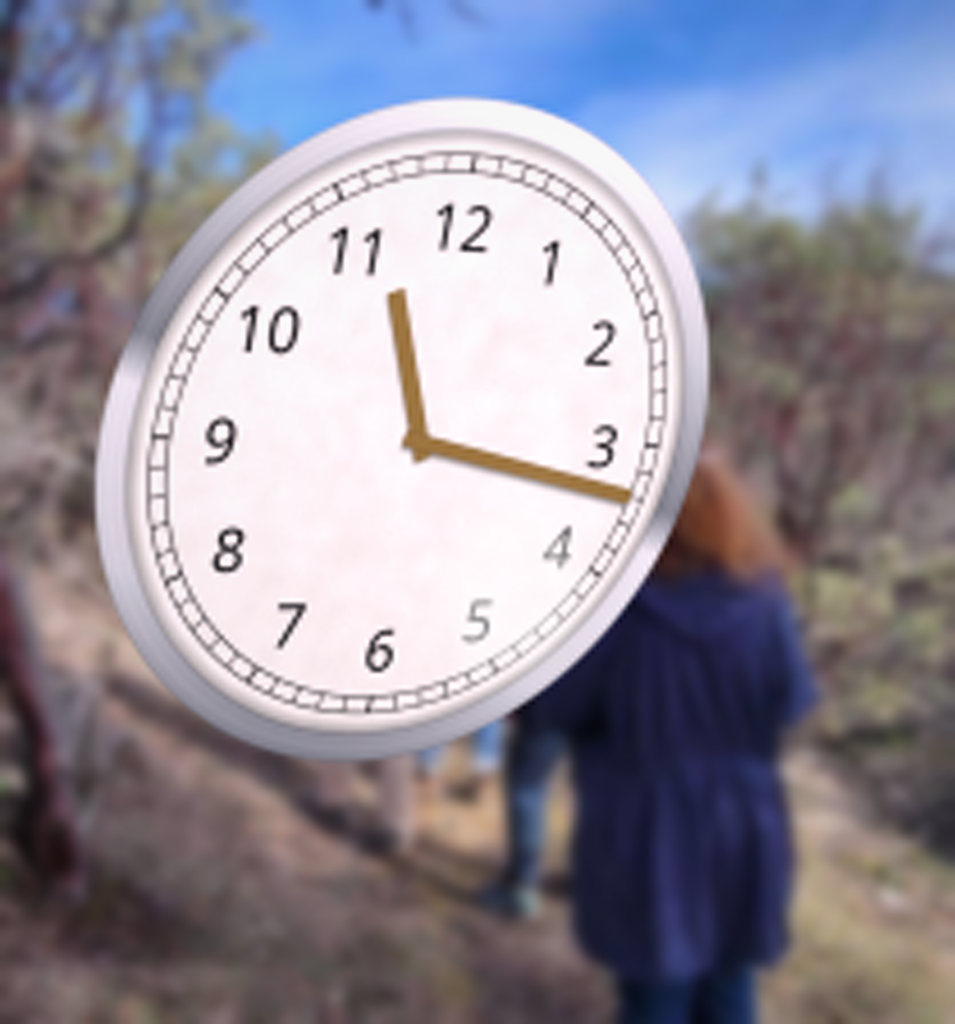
11:17
